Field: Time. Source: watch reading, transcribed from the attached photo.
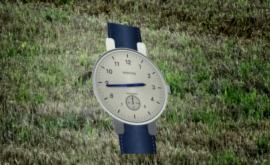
2:44
